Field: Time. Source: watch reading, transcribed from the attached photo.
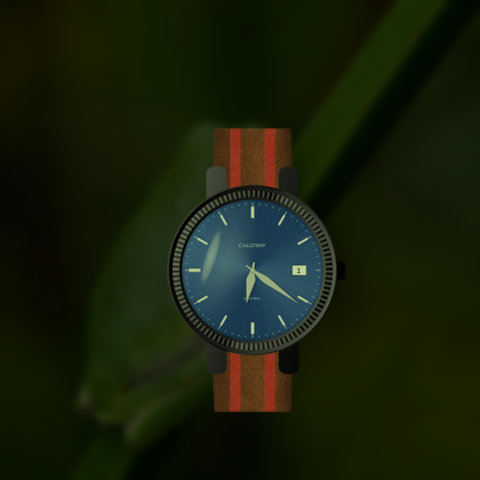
6:21
